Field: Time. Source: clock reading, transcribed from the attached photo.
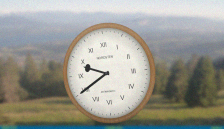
9:40
